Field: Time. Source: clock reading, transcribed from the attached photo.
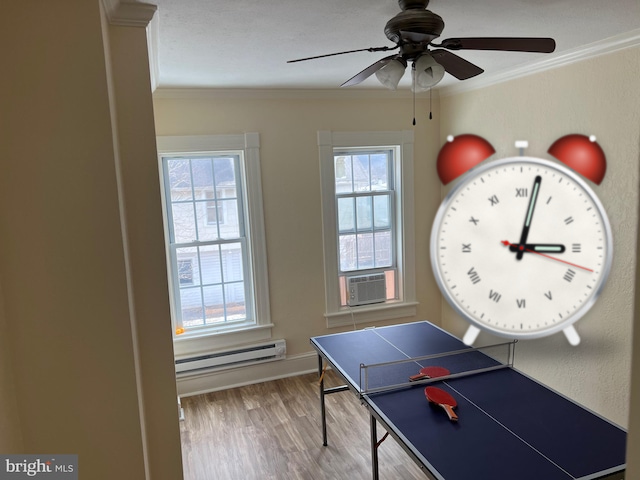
3:02:18
